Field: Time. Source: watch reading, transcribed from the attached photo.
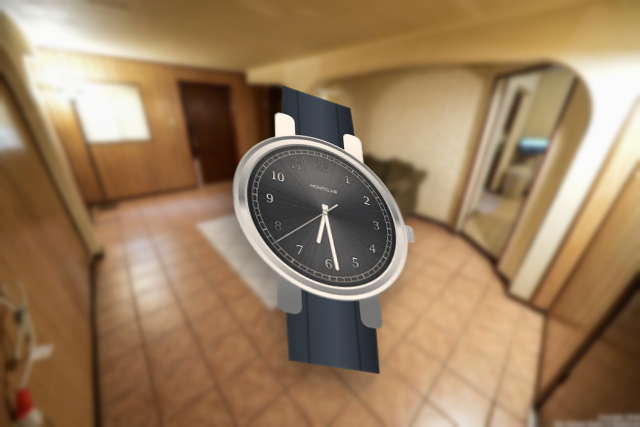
6:28:38
